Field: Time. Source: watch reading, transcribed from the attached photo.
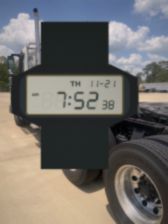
7:52
